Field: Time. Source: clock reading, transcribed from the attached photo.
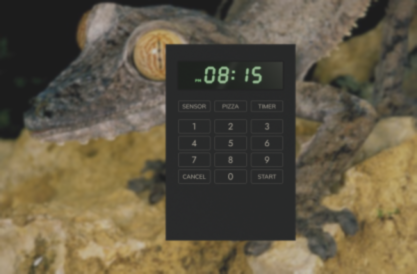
8:15
